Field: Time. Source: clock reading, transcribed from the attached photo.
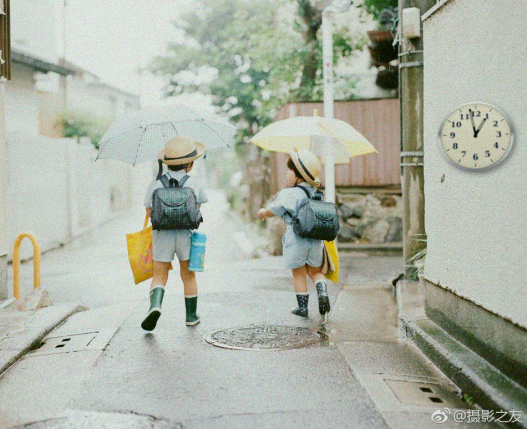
12:58
